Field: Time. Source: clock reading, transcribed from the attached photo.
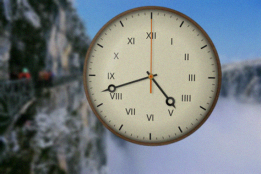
4:42:00
